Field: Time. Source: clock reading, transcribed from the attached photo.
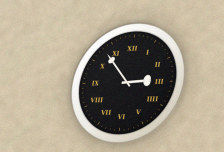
2:53
